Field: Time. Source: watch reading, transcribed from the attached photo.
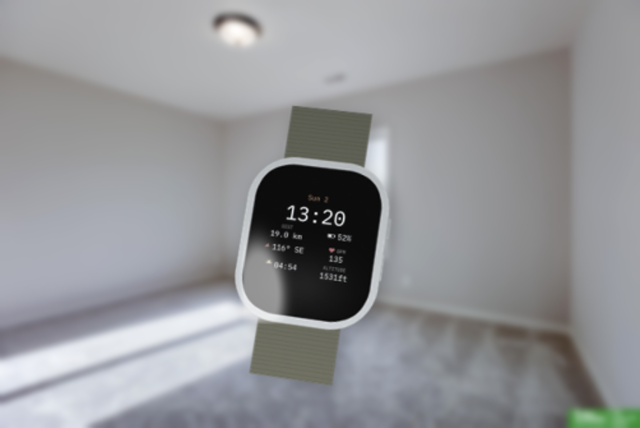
13:20
